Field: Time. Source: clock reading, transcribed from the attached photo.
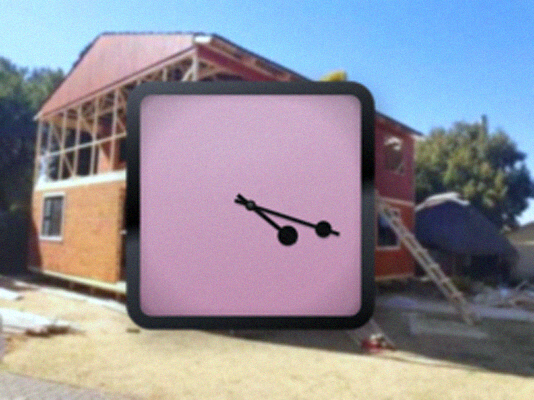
4:18
